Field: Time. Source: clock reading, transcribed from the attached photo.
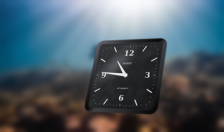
10:46
